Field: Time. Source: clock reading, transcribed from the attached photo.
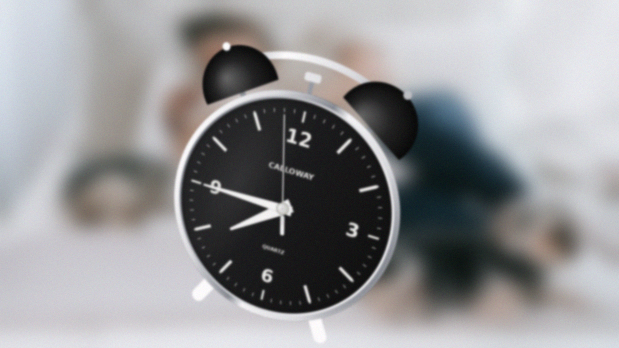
7:44:58
